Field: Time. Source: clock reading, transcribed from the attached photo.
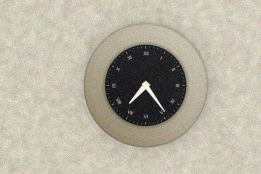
7:24
